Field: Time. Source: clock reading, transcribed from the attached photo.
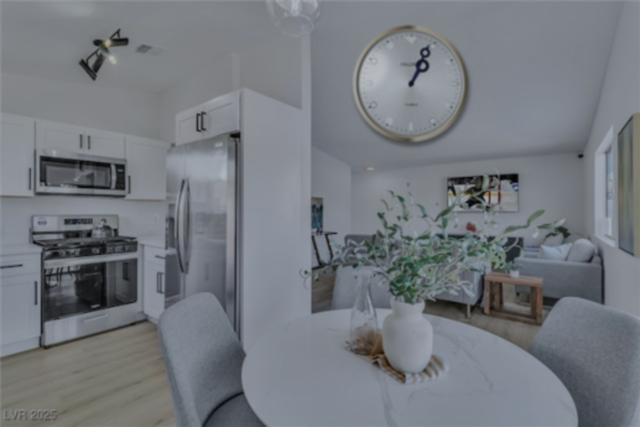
1:04
